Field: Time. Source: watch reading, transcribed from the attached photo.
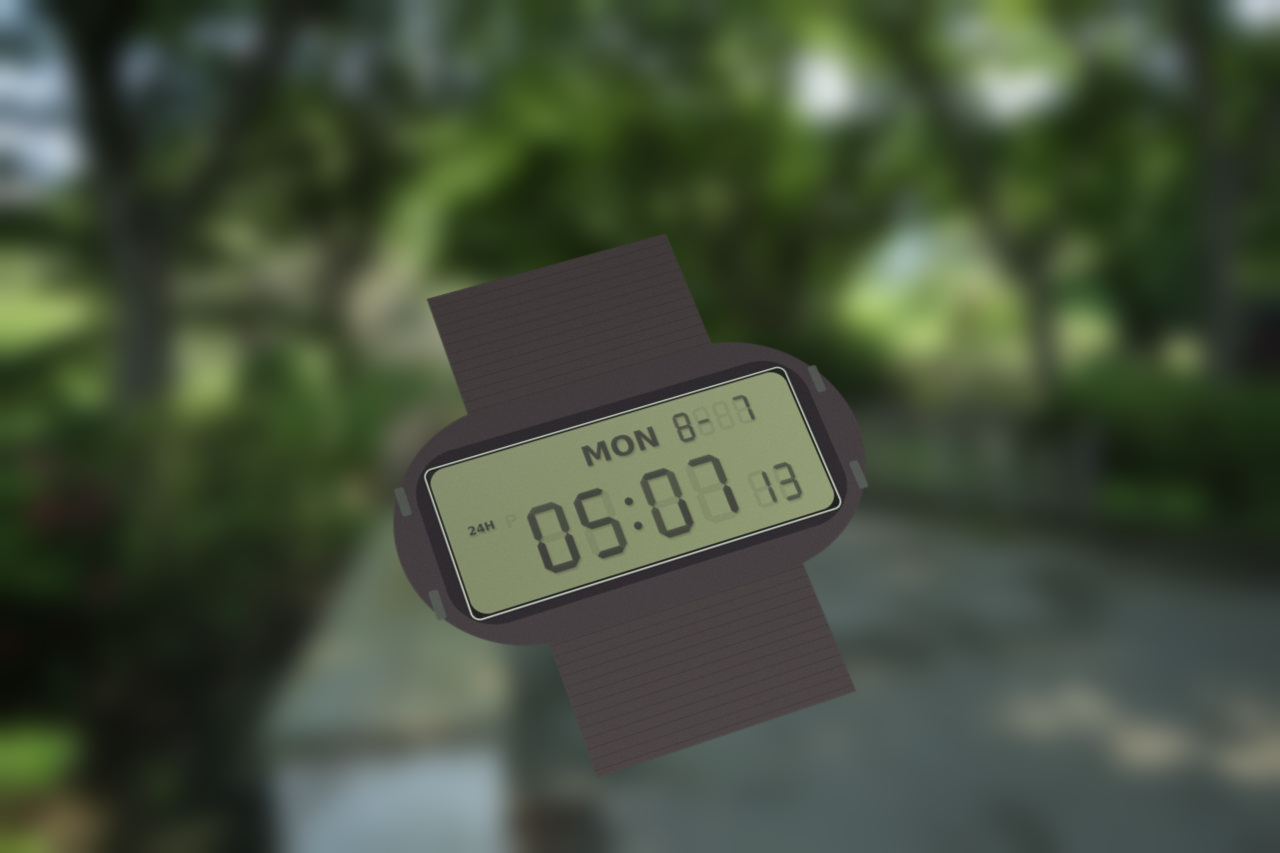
5:07:13
